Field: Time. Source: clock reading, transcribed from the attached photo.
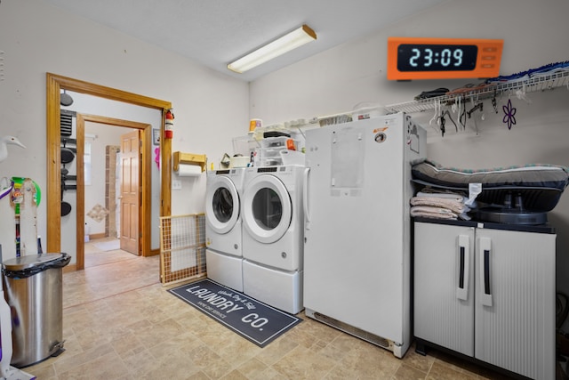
23:09
